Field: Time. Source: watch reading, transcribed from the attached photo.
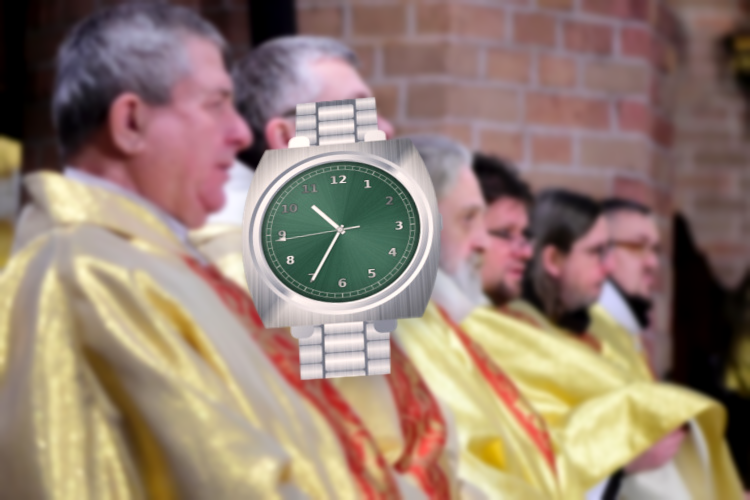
10:34:44
